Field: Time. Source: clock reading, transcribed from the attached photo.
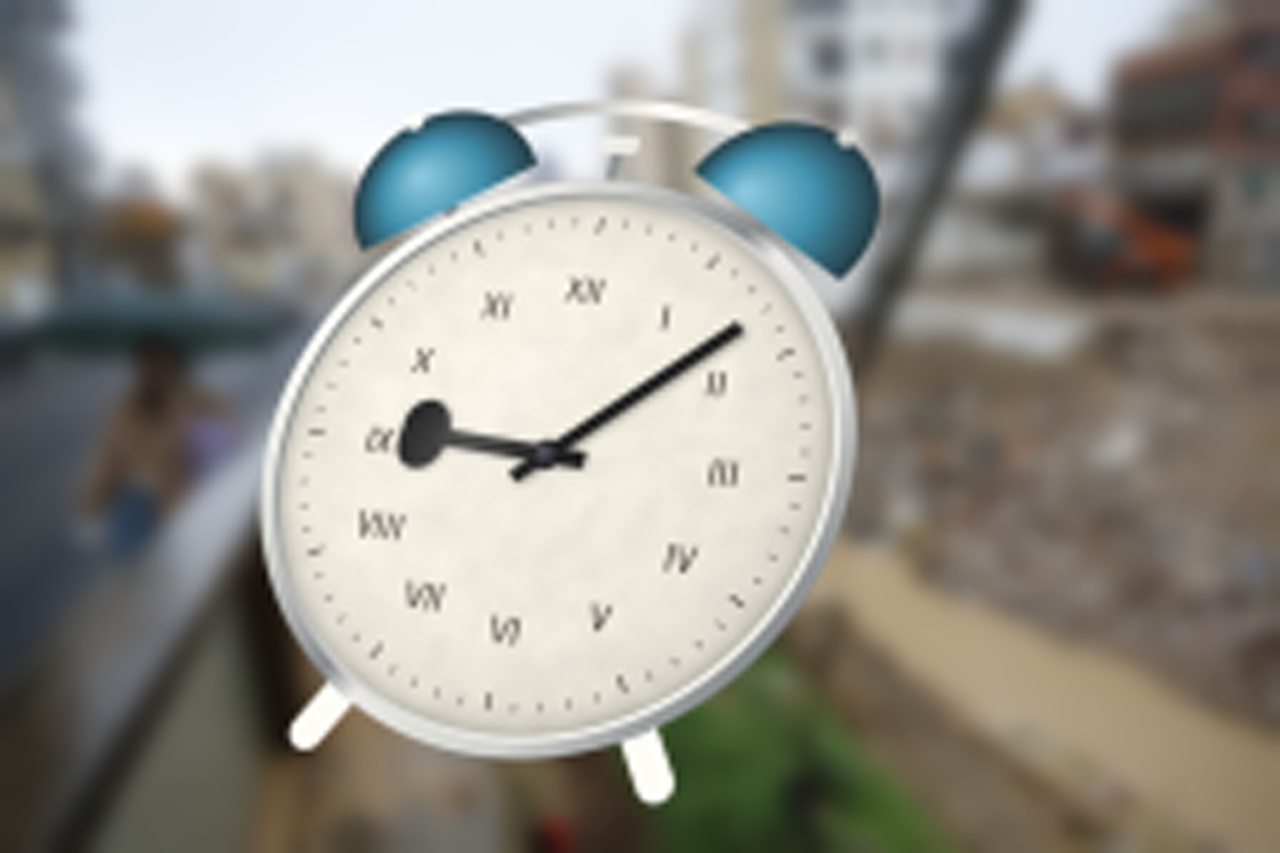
9:08
